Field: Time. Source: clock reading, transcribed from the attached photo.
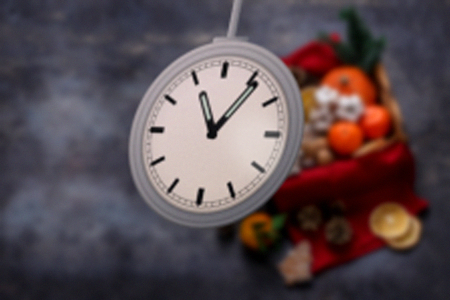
11:06
